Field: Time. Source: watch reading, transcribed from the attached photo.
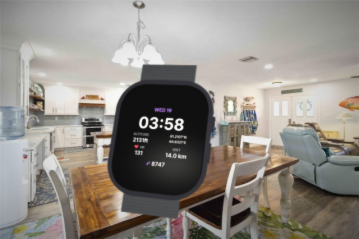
3:58
